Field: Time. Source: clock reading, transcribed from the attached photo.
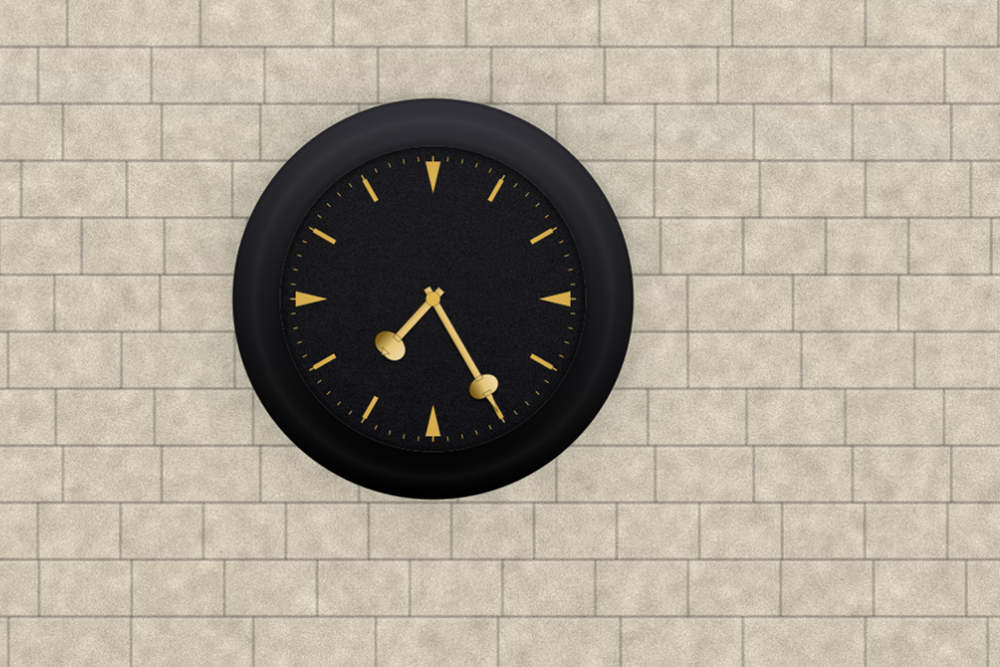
7:25
